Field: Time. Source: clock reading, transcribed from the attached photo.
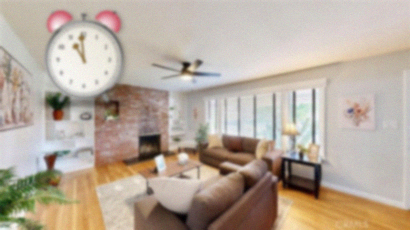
10:59
